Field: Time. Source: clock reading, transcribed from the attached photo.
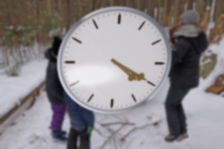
4:20
